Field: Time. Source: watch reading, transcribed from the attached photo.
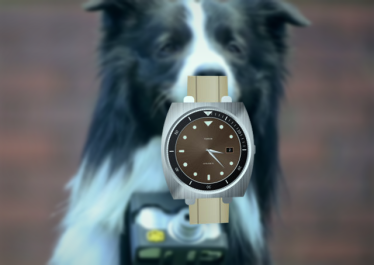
3:23
